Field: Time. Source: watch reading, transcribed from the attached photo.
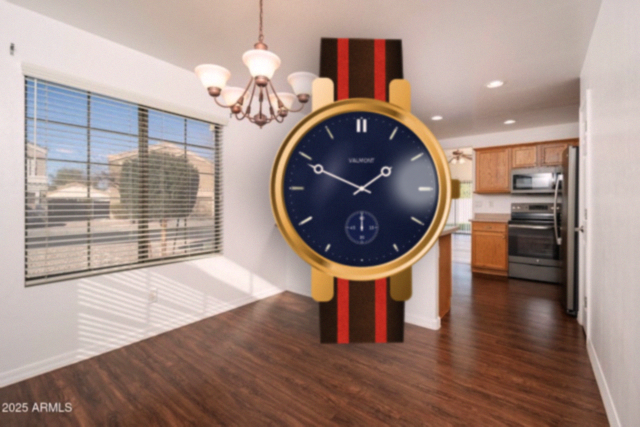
1:49
